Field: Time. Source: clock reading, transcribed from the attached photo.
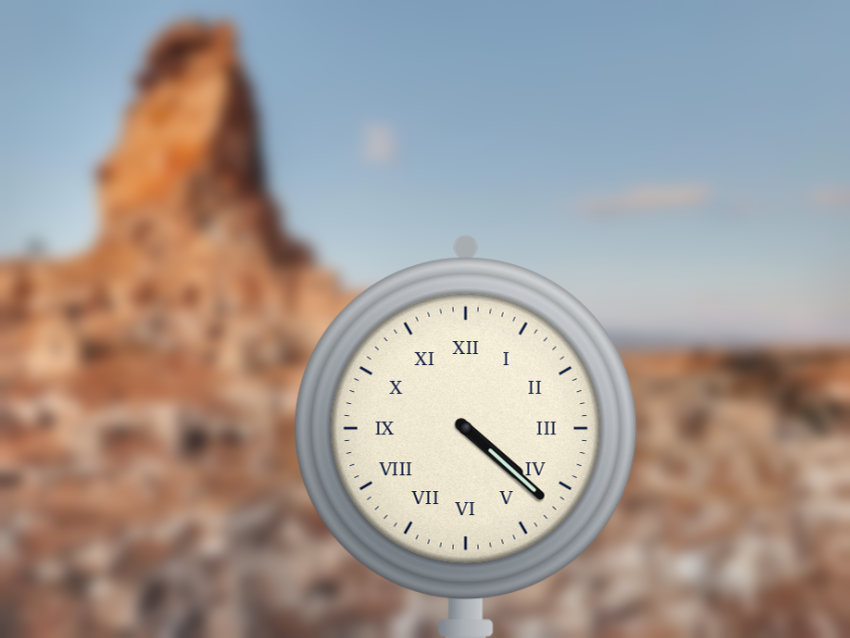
4:22
